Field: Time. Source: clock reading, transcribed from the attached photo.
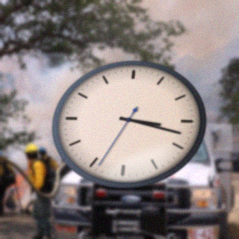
3:17:34
